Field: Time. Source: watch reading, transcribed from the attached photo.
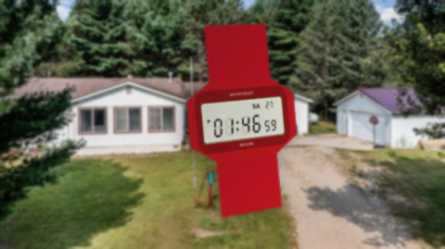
1:46:59
